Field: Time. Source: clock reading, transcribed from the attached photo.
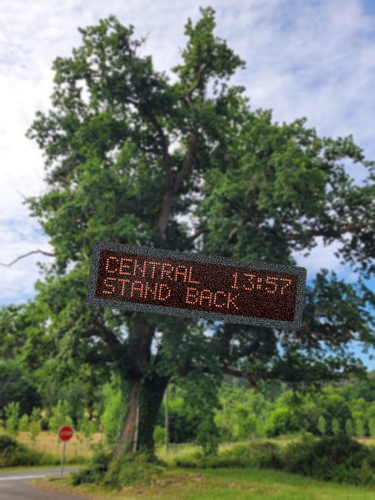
13:57
